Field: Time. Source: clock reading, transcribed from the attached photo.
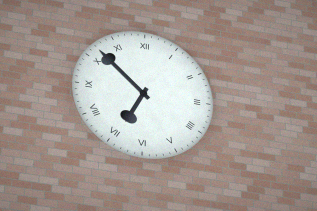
6:52
